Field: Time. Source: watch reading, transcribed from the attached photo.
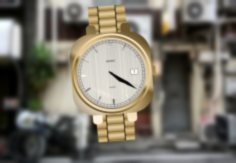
4:21
